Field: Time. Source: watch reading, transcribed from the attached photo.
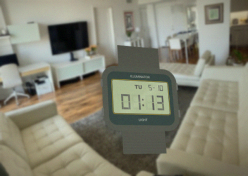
1:13
